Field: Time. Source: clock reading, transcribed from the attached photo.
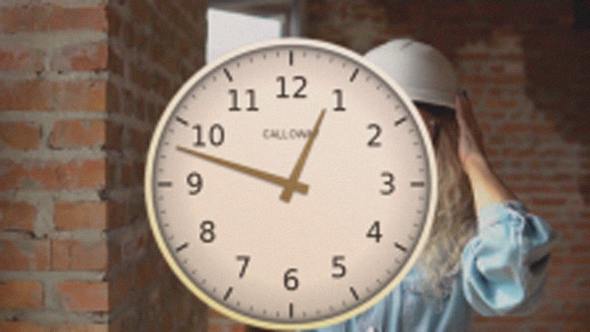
12:48
